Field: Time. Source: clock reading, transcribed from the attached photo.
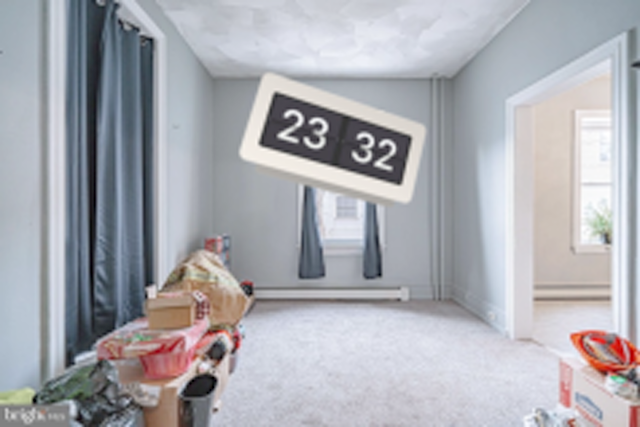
23:32
